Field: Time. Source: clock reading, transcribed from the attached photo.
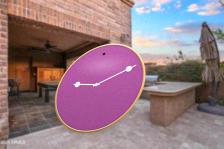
9:11
